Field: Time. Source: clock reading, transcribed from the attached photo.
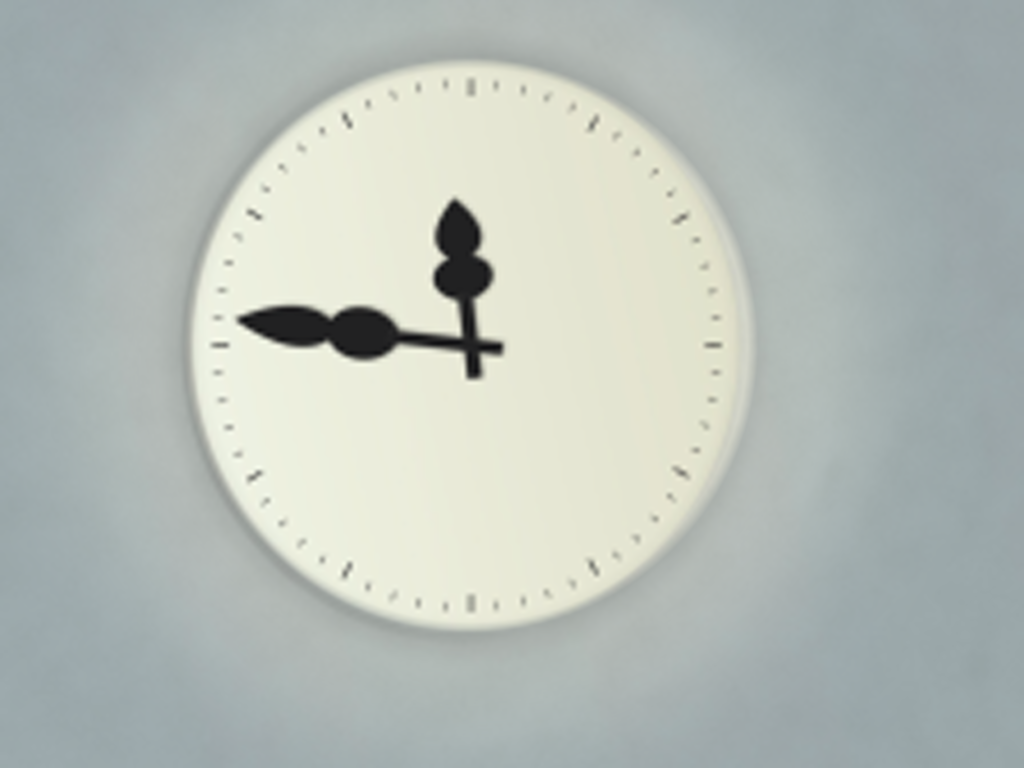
11:46
